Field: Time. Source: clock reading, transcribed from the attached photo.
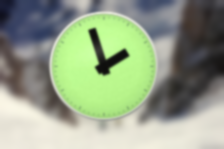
1:57
